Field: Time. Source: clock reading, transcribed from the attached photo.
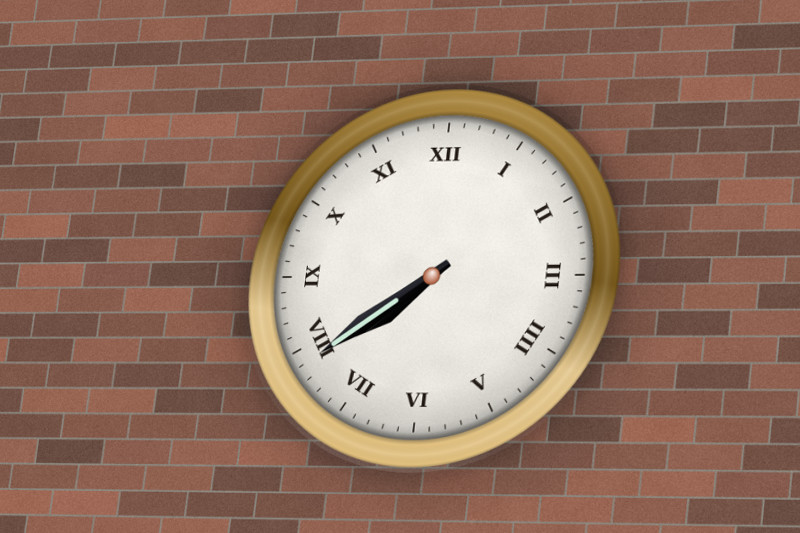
7:39
